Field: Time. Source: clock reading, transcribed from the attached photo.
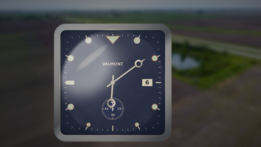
6:09
